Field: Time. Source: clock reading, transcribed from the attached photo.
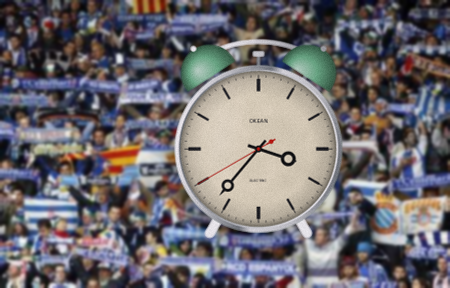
3:36:40
